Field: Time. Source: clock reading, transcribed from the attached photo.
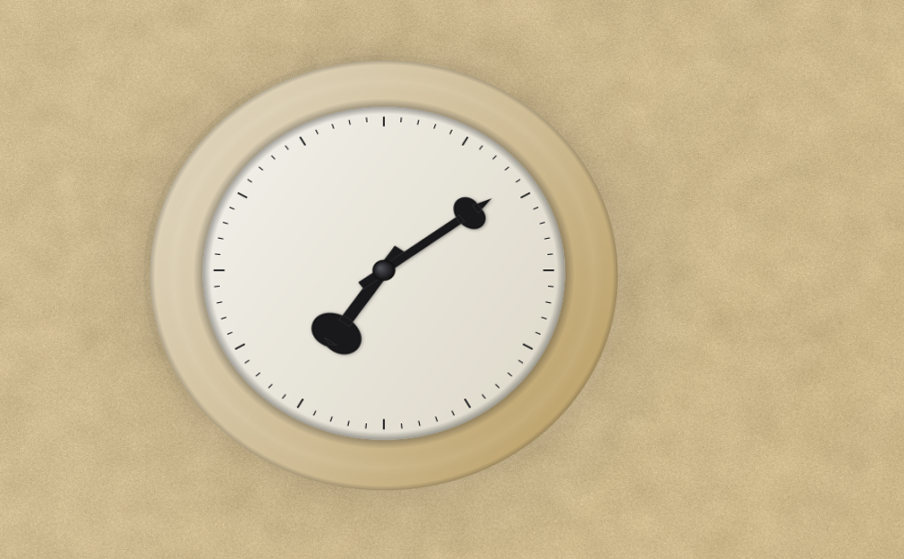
7:09
